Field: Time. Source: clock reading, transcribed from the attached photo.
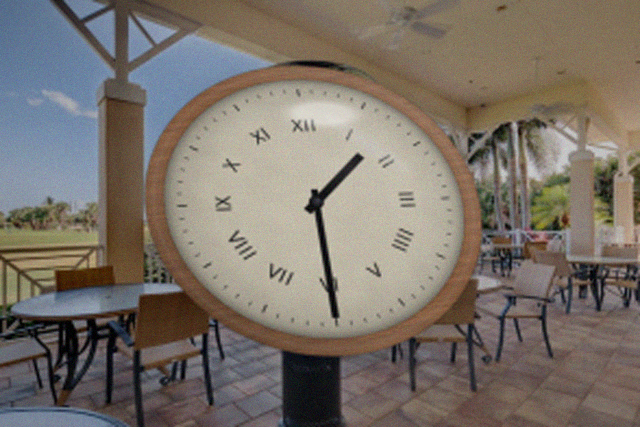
1:30
